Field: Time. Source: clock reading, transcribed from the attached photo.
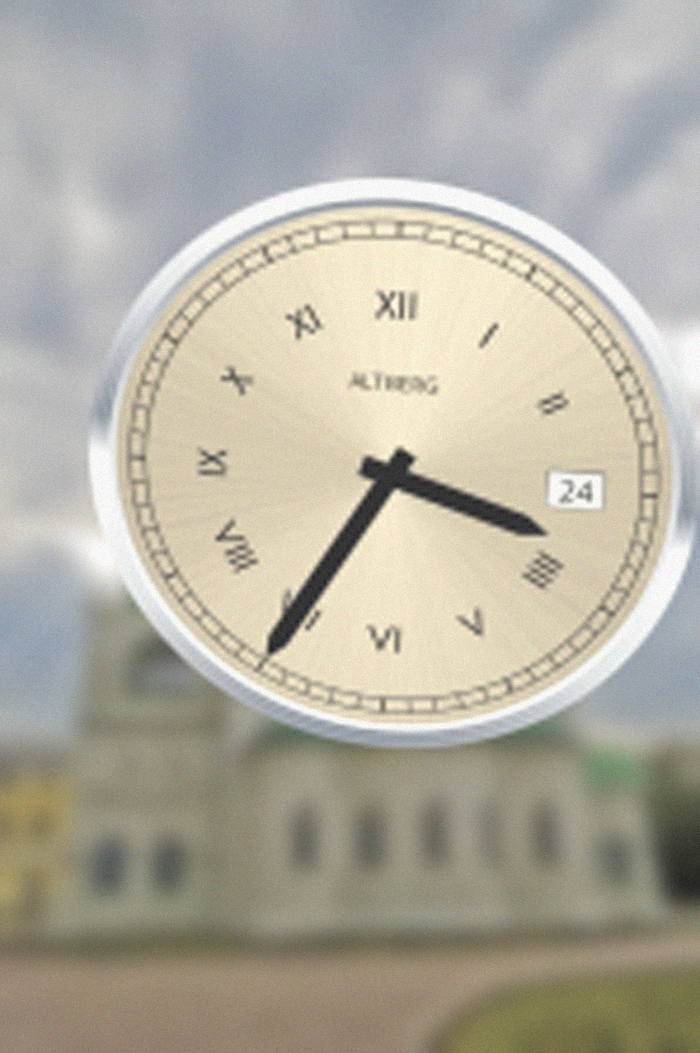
3:35
